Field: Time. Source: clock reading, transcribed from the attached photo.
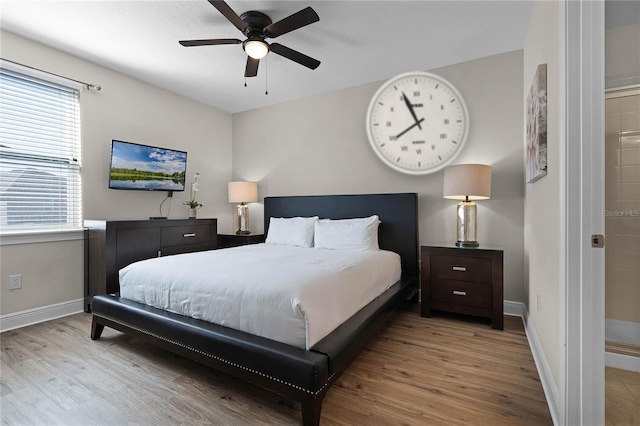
7:56
